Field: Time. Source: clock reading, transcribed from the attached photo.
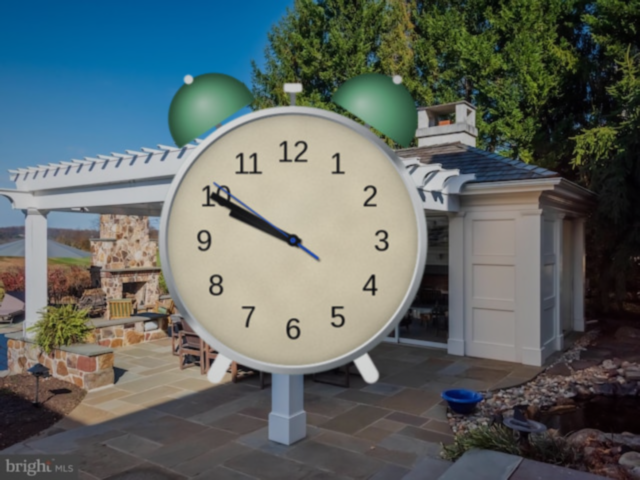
9:49:51
